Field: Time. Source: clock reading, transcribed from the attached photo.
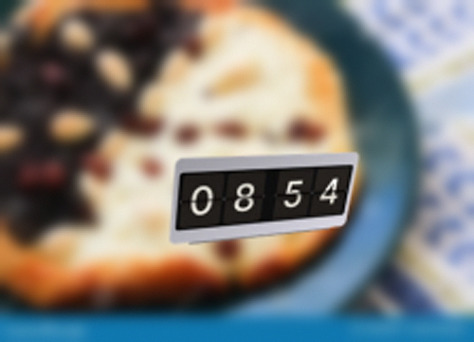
8:54
